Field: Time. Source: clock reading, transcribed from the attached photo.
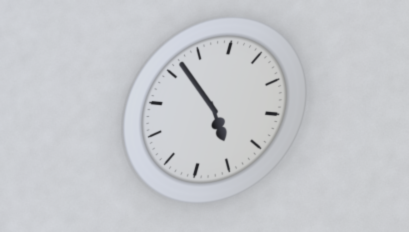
4:52
